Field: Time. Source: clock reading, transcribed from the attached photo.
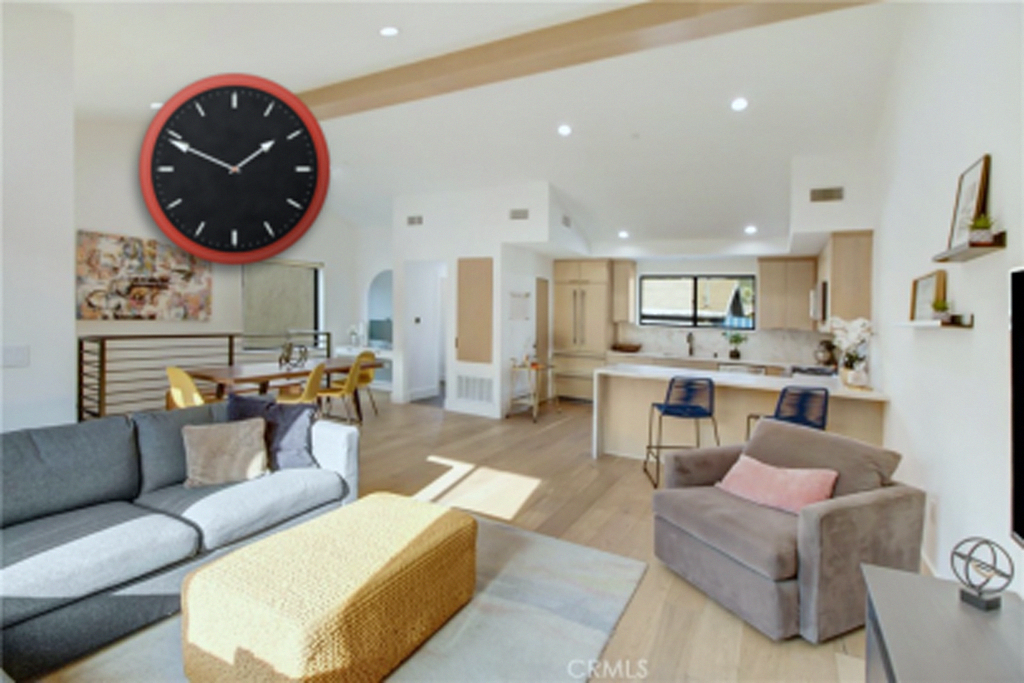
1:49
